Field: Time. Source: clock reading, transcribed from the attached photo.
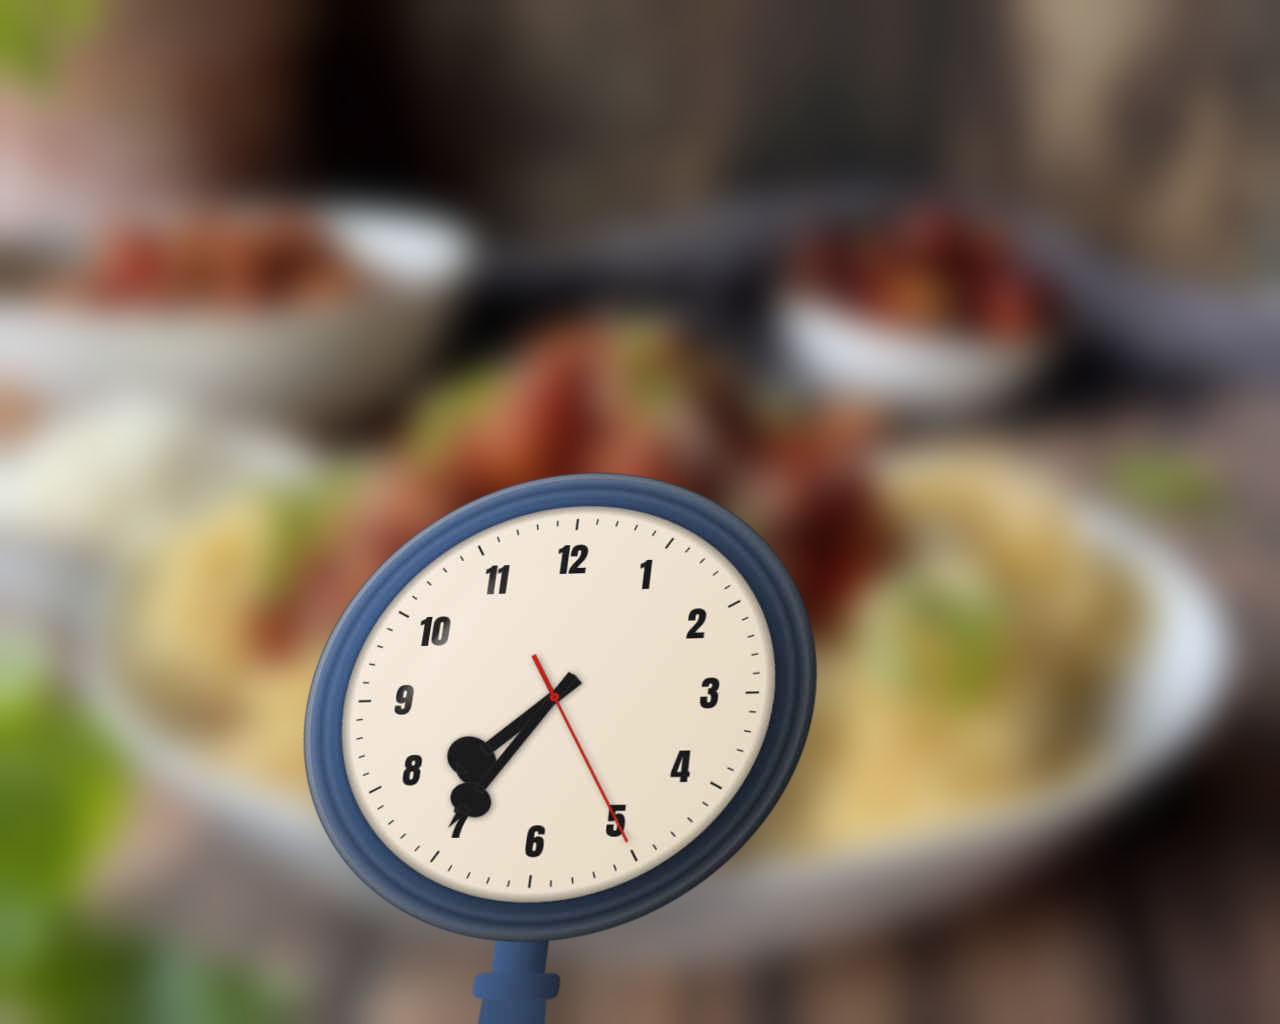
7:35:25
